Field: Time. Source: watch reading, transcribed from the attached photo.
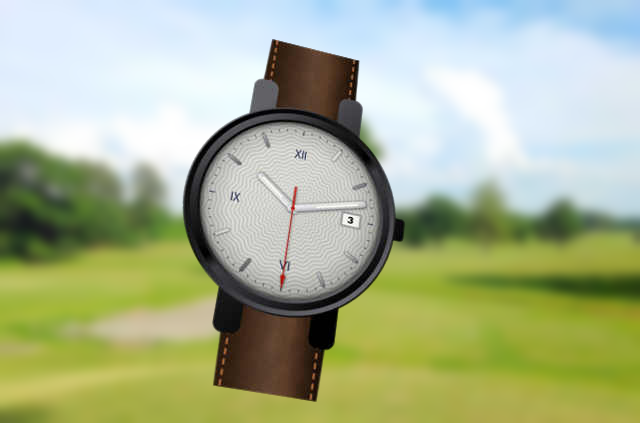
10:12:30
